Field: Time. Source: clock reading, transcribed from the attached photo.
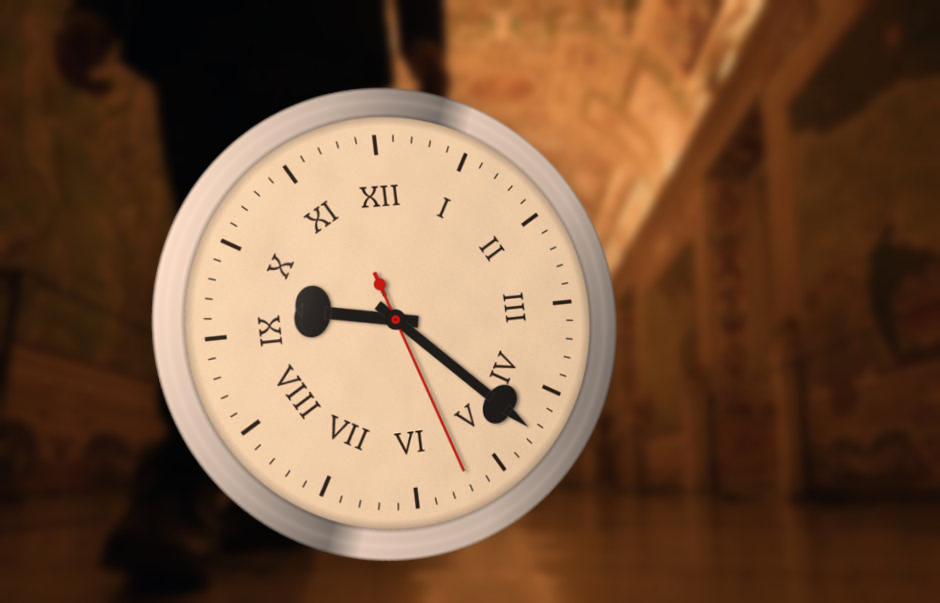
9:22:27
